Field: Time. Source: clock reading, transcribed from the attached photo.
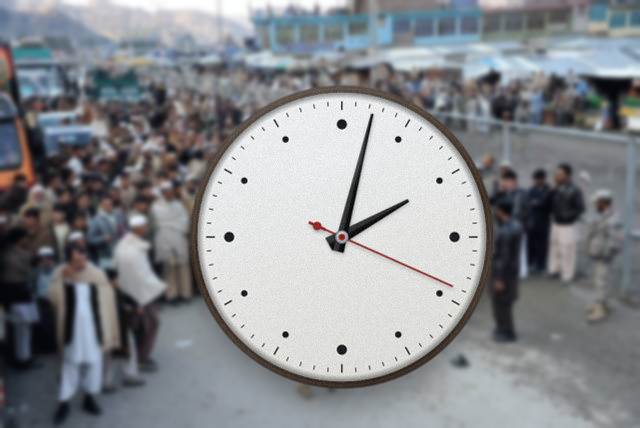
2:02:19
